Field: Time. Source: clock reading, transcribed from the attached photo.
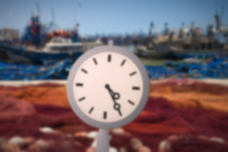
4:25
